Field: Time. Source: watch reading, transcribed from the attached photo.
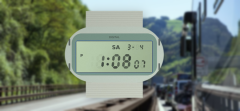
1:08:07
